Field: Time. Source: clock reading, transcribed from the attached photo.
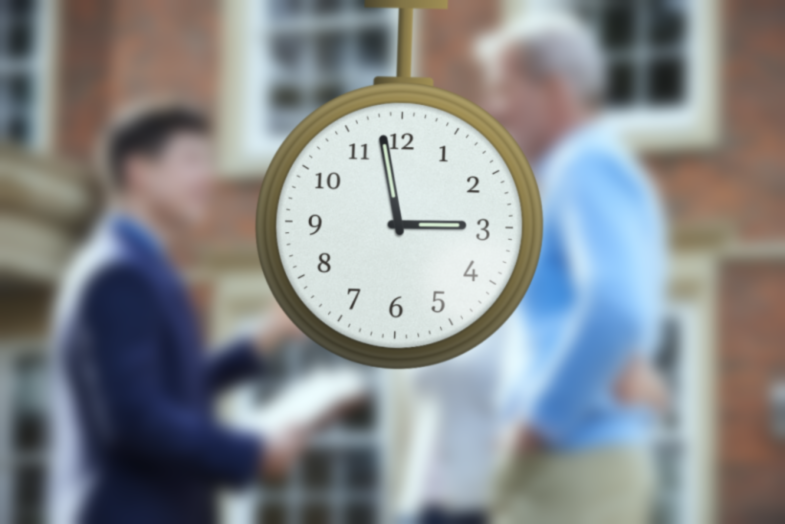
2:58
